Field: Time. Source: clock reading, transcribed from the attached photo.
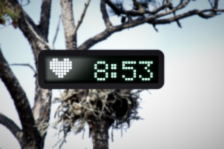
8:53
